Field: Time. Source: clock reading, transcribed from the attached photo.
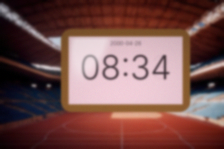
8:34
